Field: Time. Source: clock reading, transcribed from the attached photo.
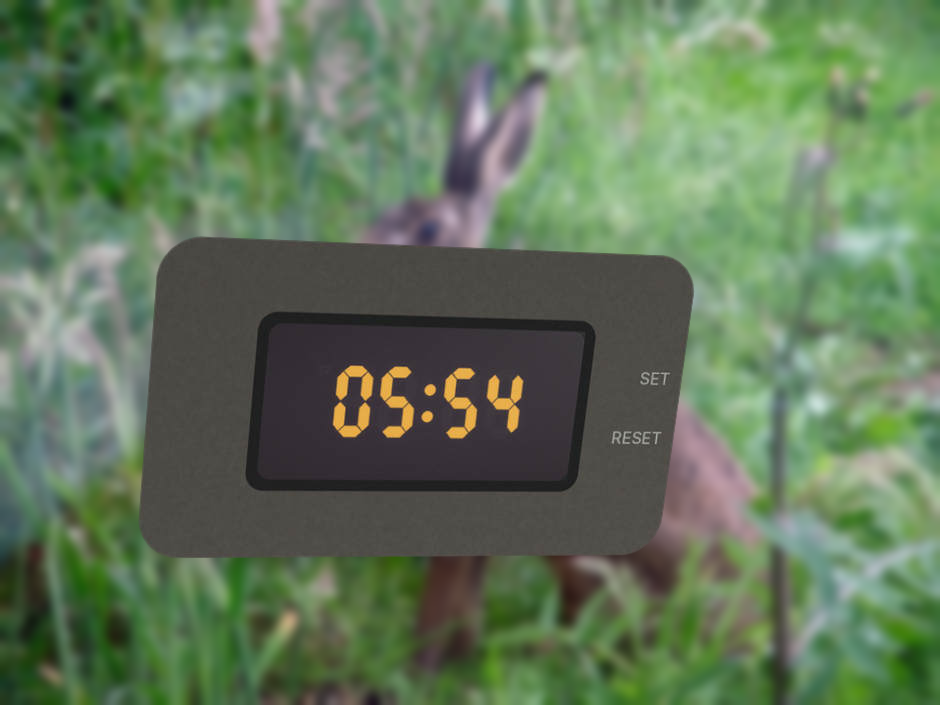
5:54
